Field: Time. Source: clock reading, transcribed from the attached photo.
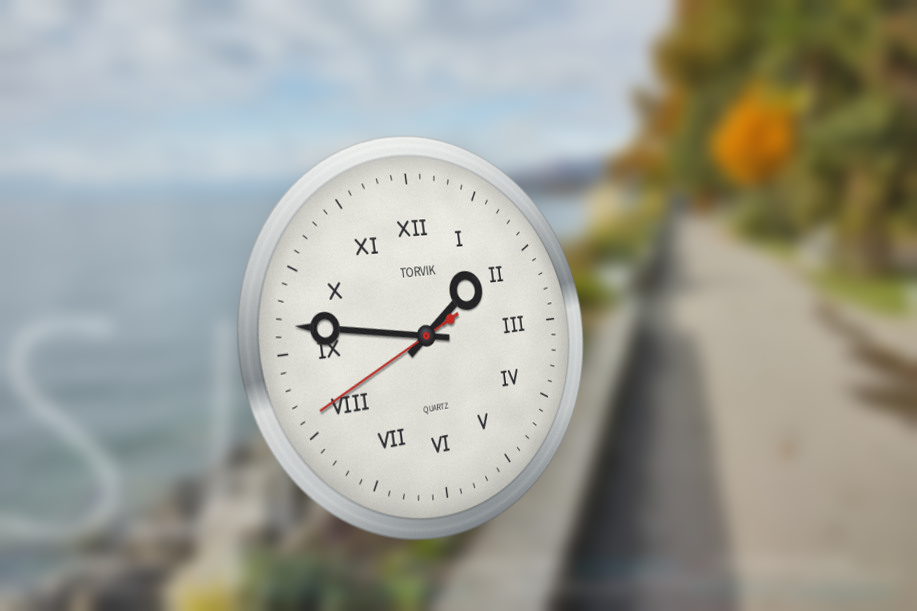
1:46:41
